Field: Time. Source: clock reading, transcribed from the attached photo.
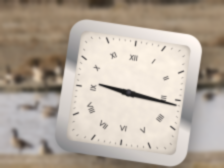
9:16
